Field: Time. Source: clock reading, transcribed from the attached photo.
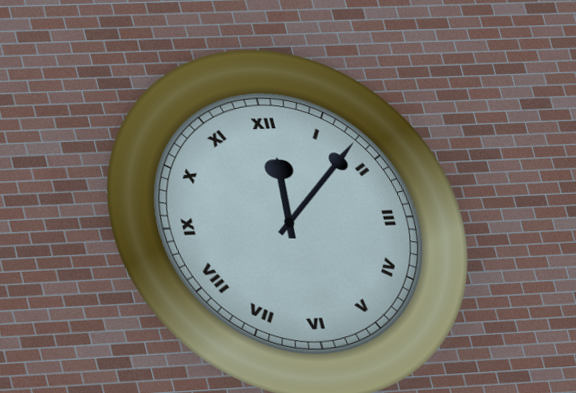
12:08
